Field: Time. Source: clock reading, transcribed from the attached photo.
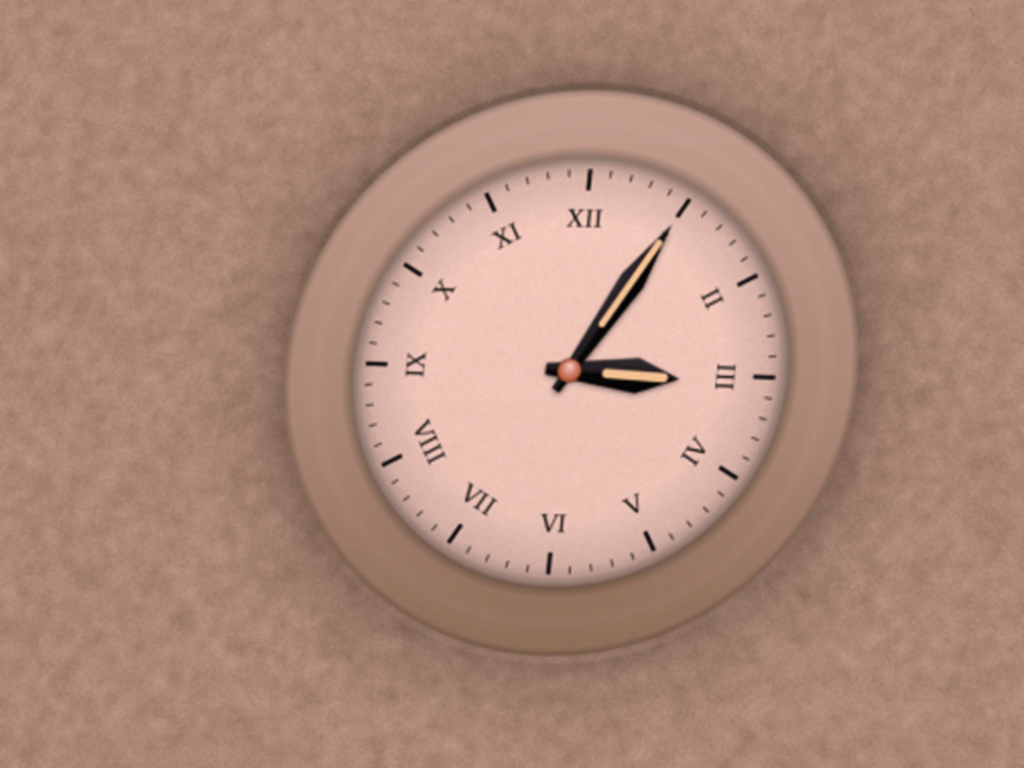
3:05
